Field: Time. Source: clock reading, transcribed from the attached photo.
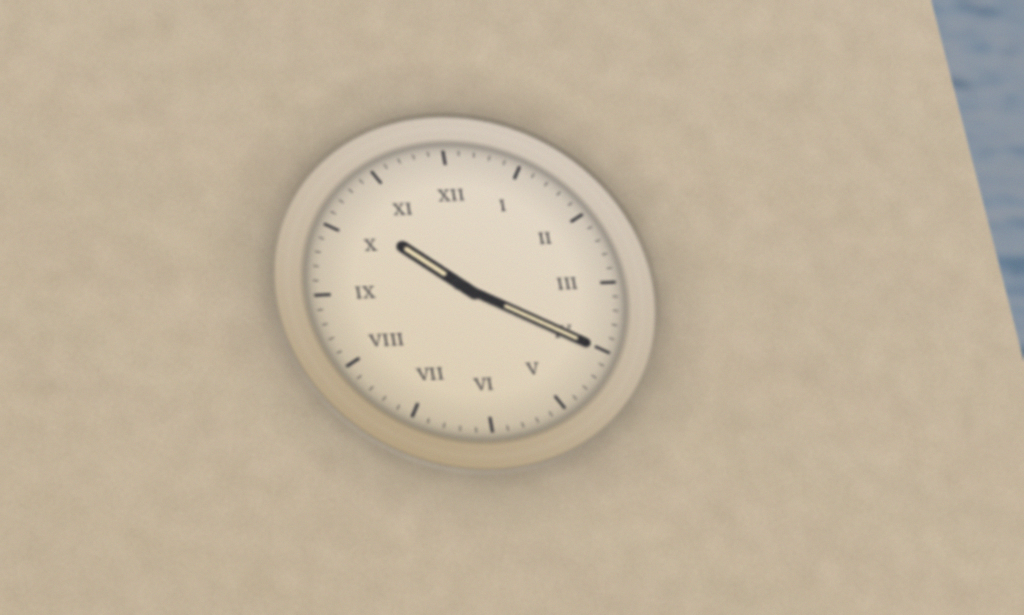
10:20
